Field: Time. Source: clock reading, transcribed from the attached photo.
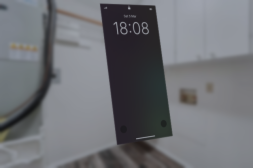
18:08
